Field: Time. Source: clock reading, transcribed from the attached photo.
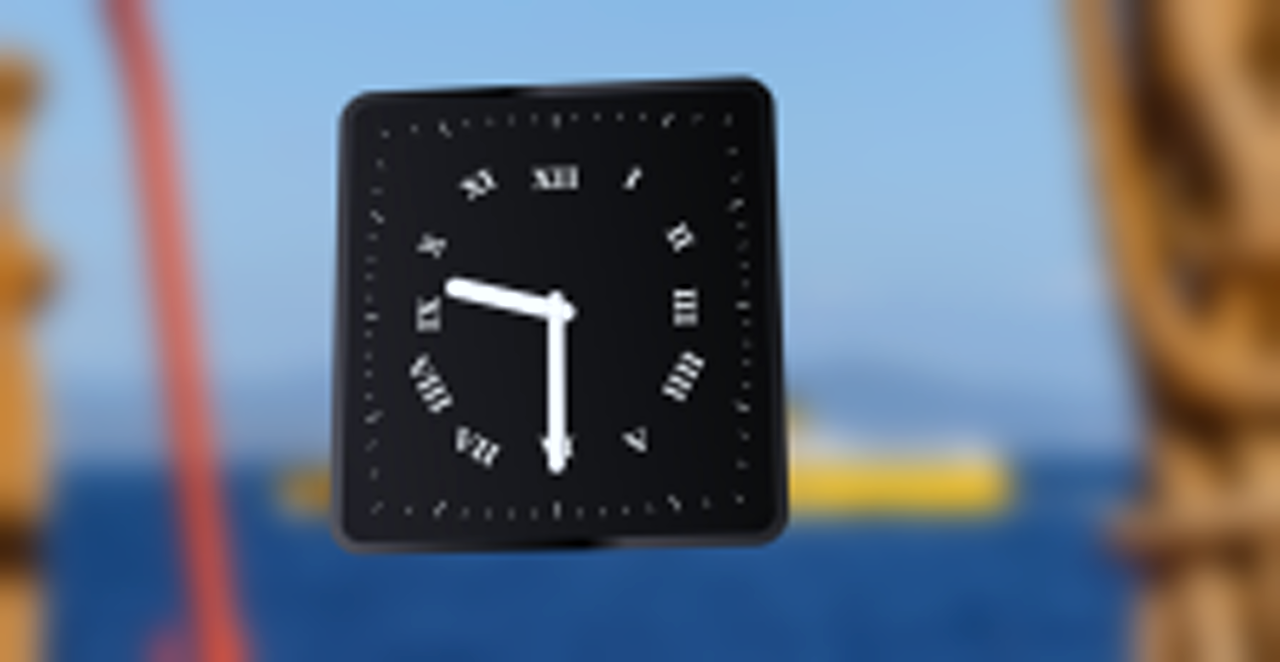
9:30
